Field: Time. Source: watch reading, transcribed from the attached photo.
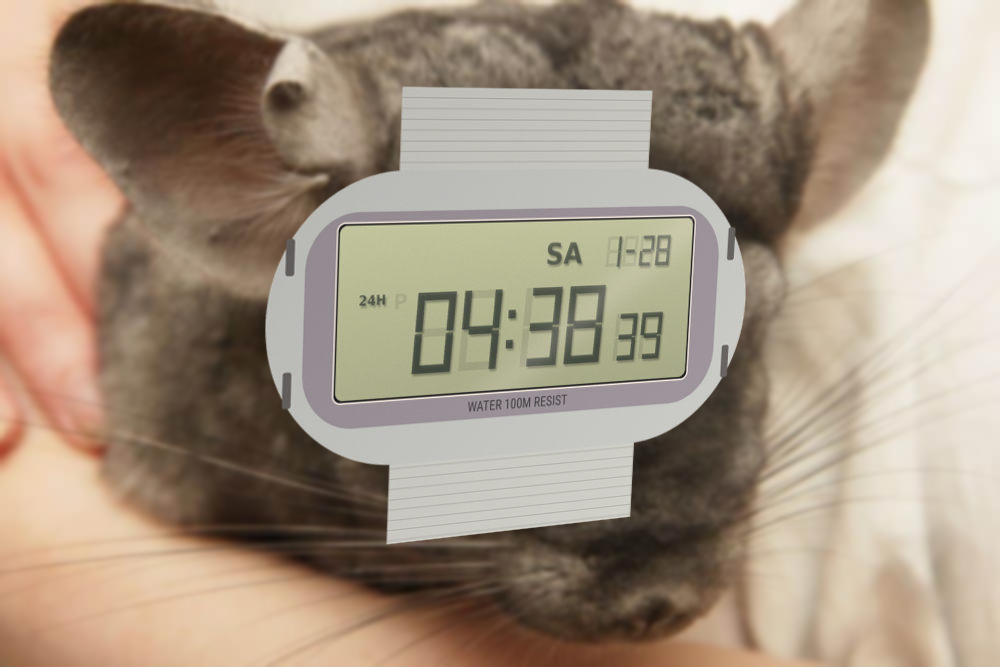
4:38:39
